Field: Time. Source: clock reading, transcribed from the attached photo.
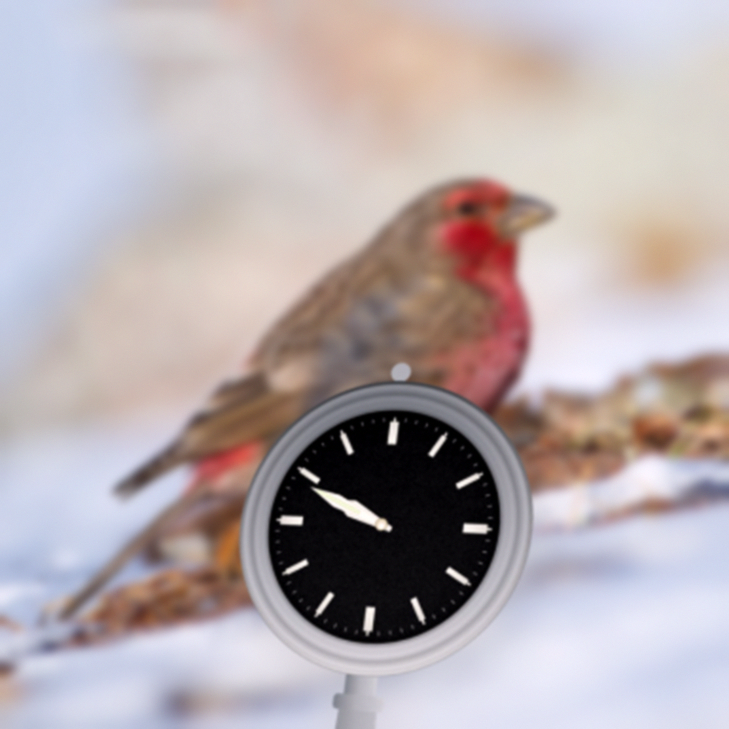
9:49
